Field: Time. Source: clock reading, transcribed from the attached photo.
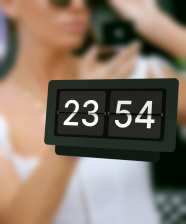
23:54
